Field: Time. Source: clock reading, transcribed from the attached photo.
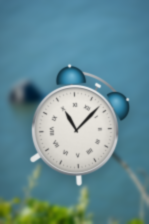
10:03
